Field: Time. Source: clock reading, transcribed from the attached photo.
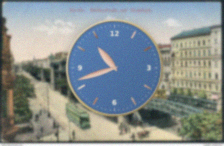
10:42
